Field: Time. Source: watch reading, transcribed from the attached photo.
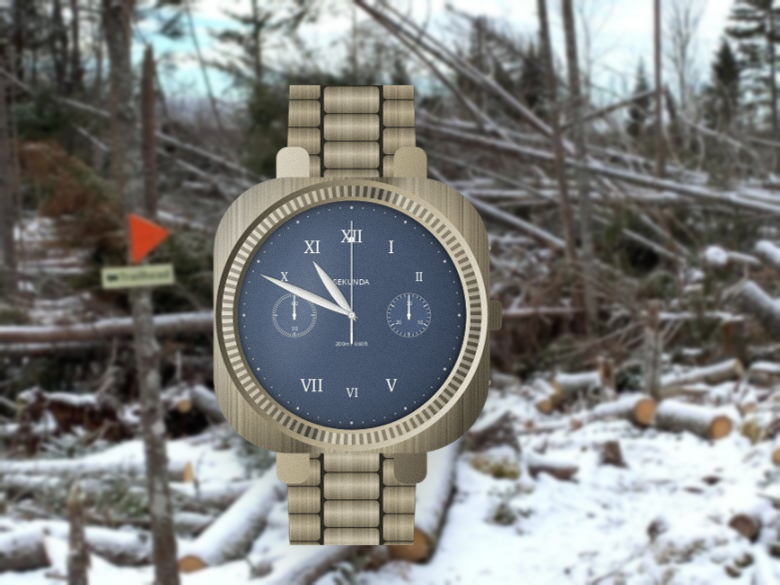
10:49
